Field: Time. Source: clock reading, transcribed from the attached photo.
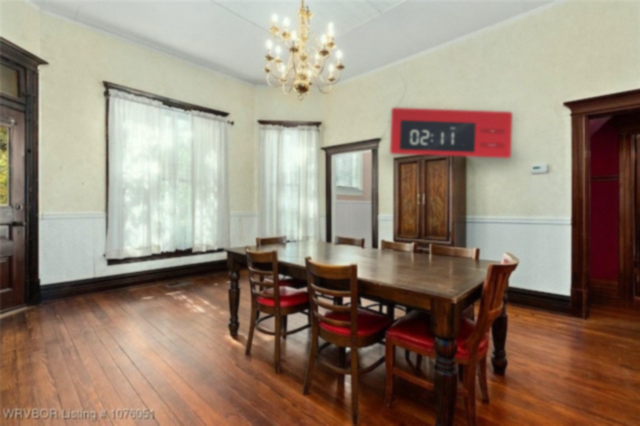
2:11
